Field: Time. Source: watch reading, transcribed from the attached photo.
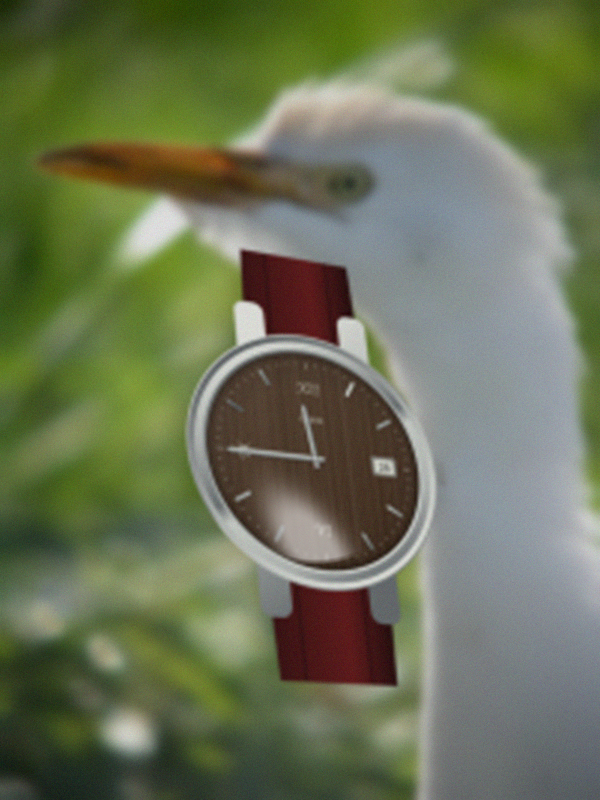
11:45
